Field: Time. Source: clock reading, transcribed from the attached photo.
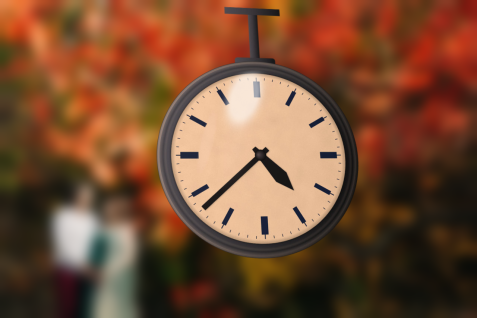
4:38
